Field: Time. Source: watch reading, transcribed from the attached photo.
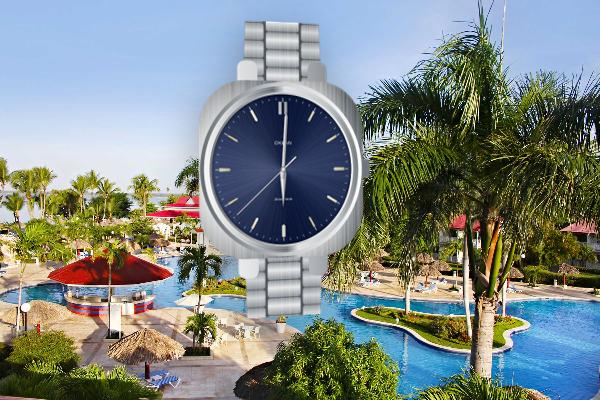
6:00:38
